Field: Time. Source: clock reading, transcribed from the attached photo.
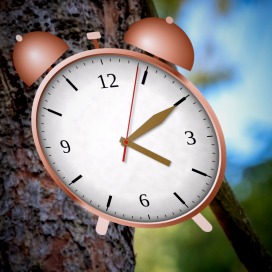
4:10:04
